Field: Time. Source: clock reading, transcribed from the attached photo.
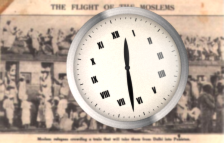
12:32
